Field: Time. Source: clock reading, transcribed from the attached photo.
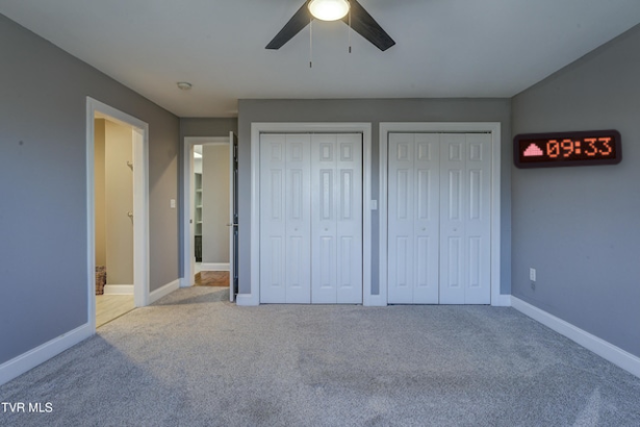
9:33
